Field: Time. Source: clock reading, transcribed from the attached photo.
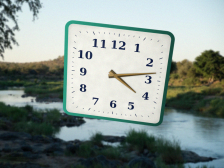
4:13
